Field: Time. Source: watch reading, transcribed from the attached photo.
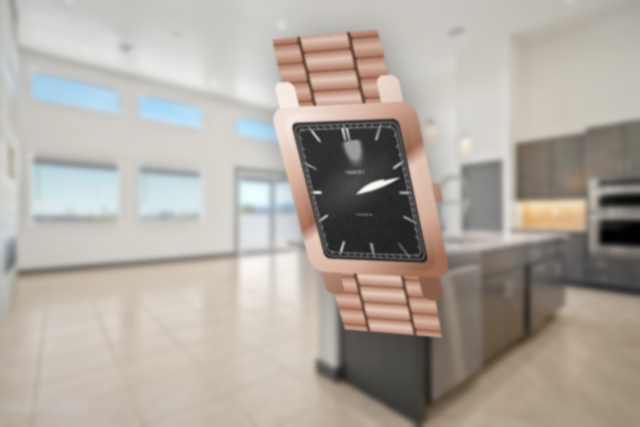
2:12
